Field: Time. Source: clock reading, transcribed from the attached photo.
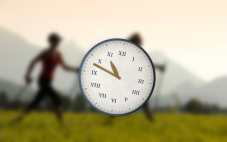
10:48
